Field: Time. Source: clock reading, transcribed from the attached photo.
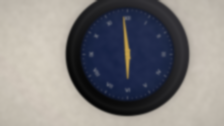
5:59
